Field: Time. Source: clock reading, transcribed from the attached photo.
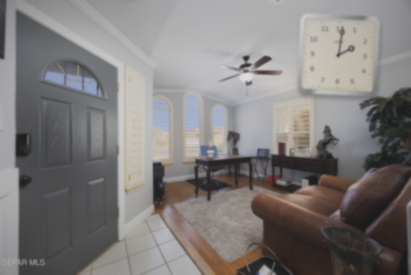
2:01
